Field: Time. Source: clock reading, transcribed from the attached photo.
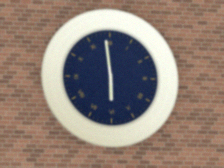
5:59
